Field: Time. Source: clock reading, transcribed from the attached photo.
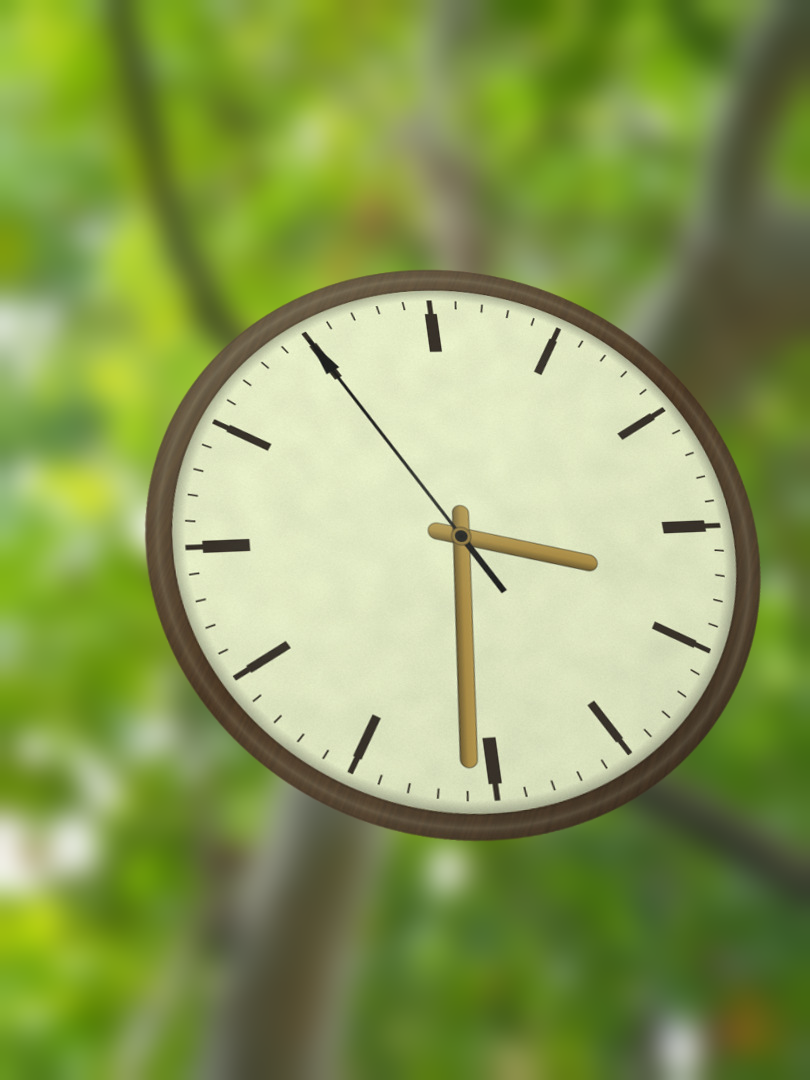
3:30:55
